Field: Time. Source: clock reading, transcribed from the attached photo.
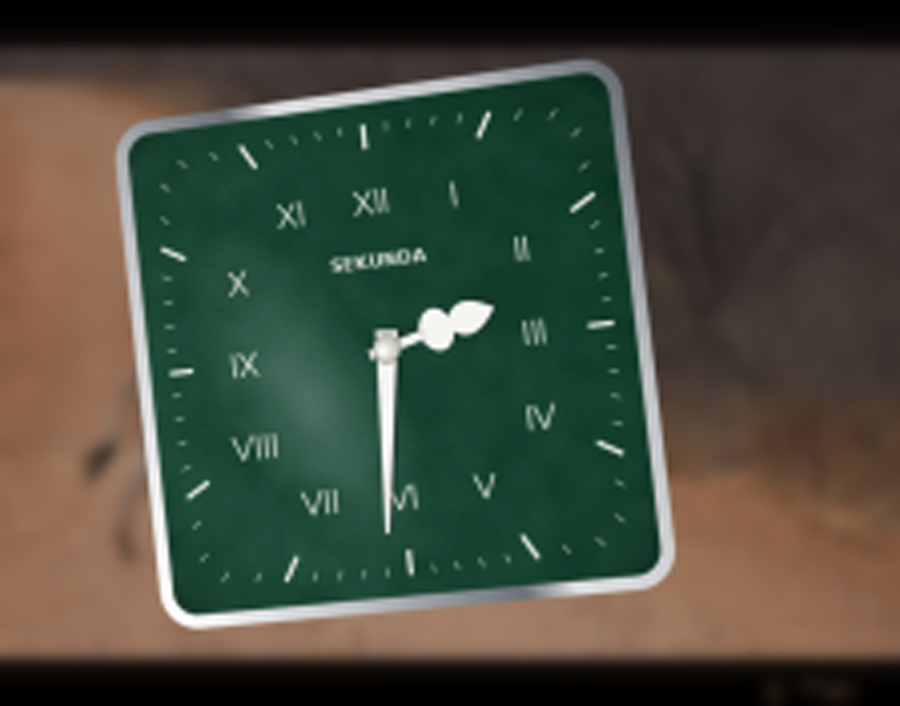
2:31
